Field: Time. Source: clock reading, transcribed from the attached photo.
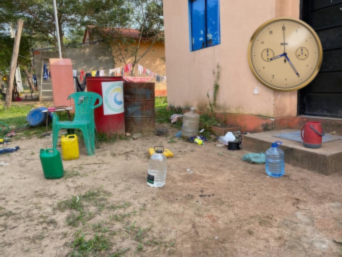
8:25
